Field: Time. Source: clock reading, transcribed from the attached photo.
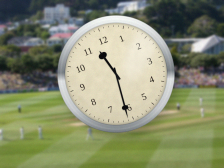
11:31
